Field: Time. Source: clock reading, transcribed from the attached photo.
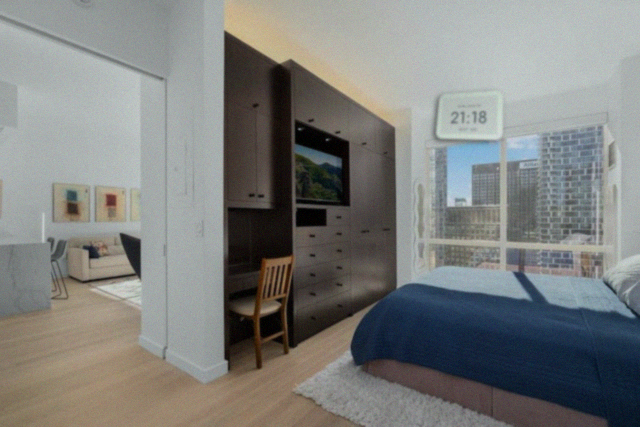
21:18
